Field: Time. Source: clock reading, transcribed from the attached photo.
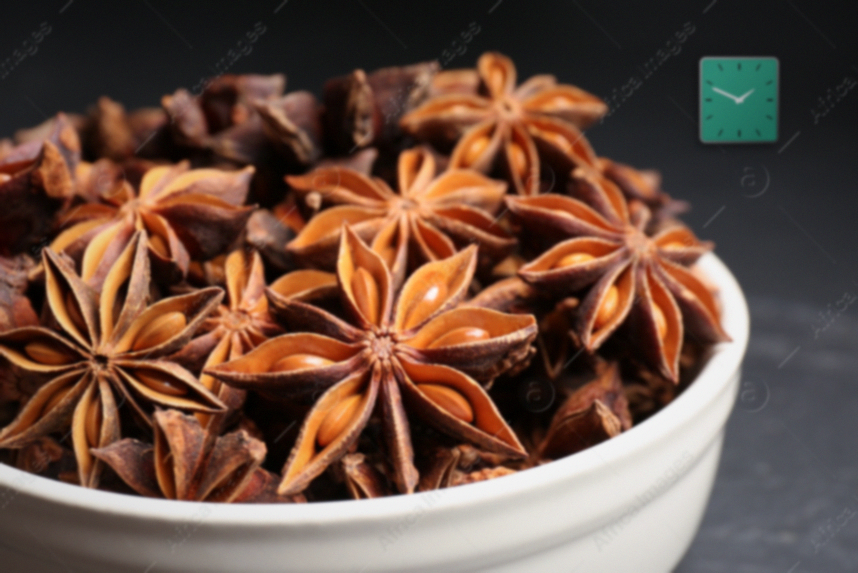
1:49
